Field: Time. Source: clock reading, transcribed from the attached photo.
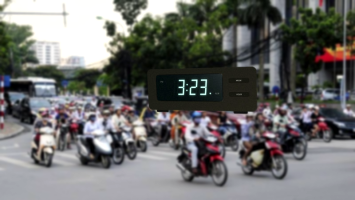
3:23
